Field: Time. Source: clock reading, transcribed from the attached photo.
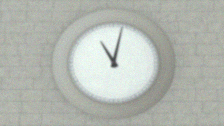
11:02
